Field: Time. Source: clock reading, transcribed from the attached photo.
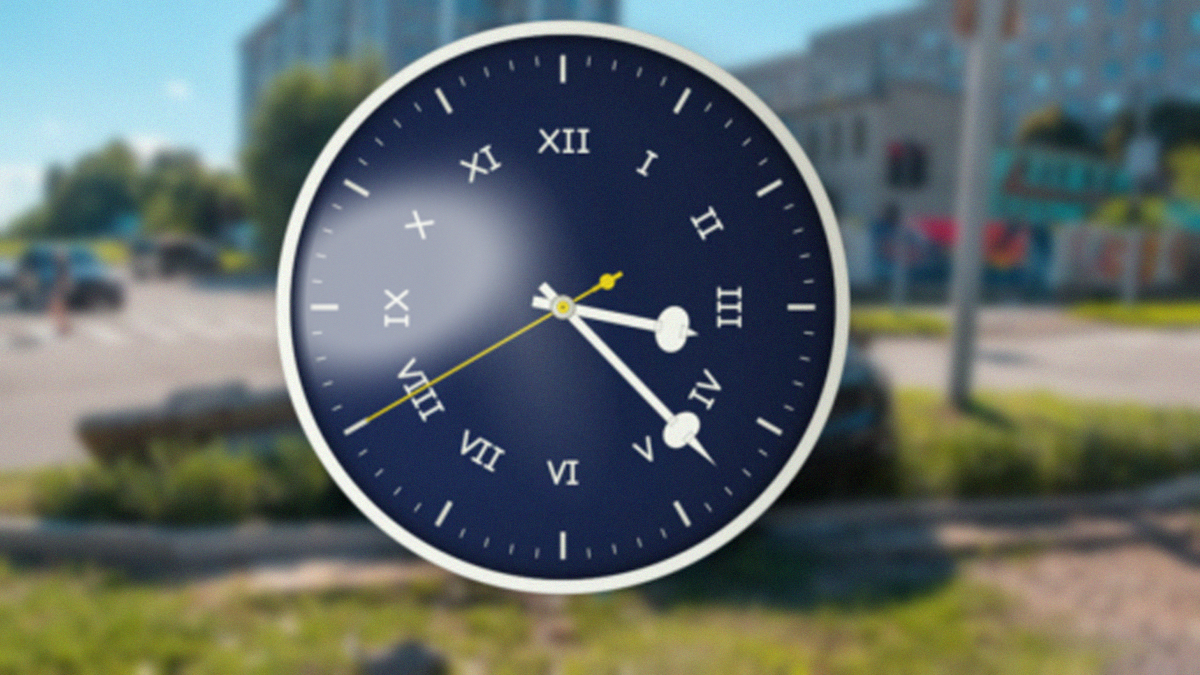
3:22:40
